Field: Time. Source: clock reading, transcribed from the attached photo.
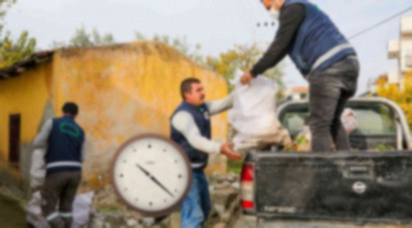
10:22
